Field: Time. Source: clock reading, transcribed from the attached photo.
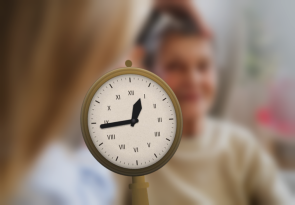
12:44
